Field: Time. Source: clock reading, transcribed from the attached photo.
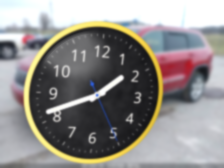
1:41:25
